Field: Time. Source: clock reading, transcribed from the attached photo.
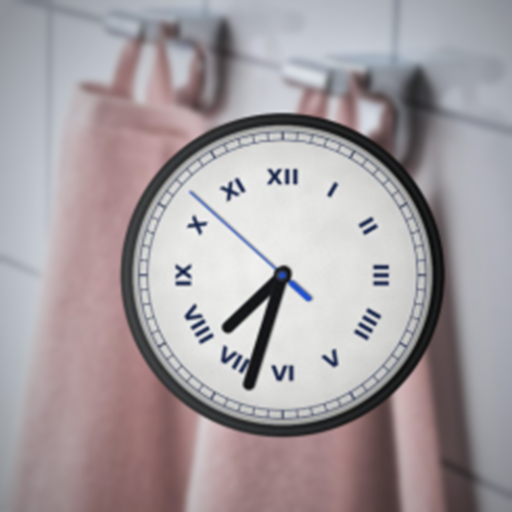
7:32:52
